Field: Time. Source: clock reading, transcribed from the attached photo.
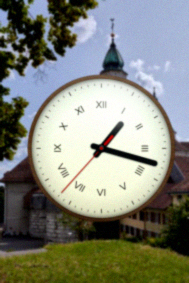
1:17:37
